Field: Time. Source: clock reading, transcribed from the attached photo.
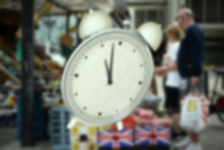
10:58
